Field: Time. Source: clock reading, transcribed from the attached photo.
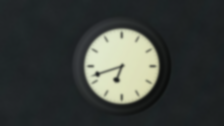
6:42
